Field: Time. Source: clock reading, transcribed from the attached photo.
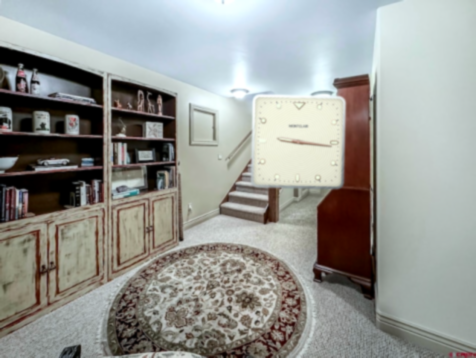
9:16
